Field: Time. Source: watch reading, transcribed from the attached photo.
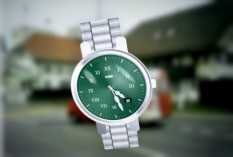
4:27
